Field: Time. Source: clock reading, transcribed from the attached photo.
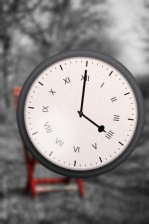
4:00
